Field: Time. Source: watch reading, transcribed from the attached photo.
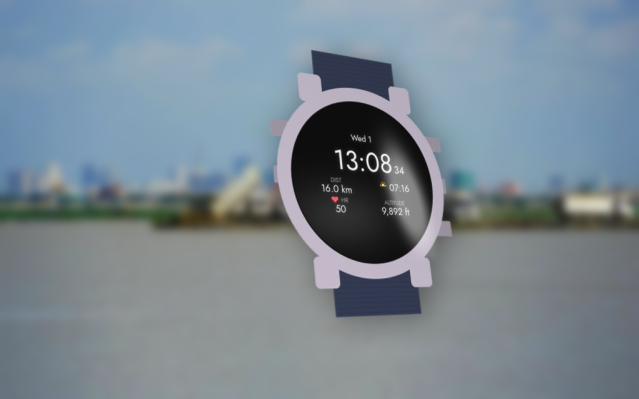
13:08:34
